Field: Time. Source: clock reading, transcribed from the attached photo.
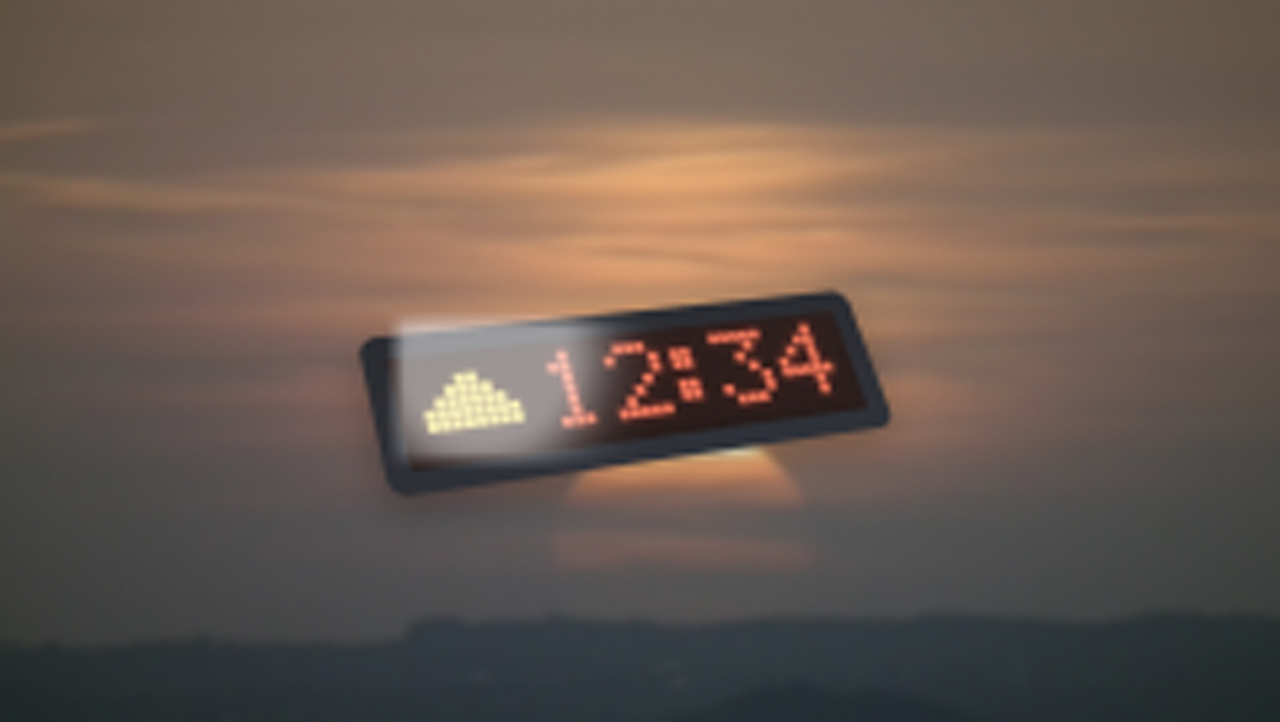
12:34
